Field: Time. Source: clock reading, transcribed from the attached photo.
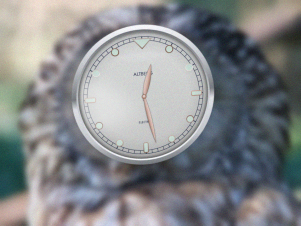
12:28
